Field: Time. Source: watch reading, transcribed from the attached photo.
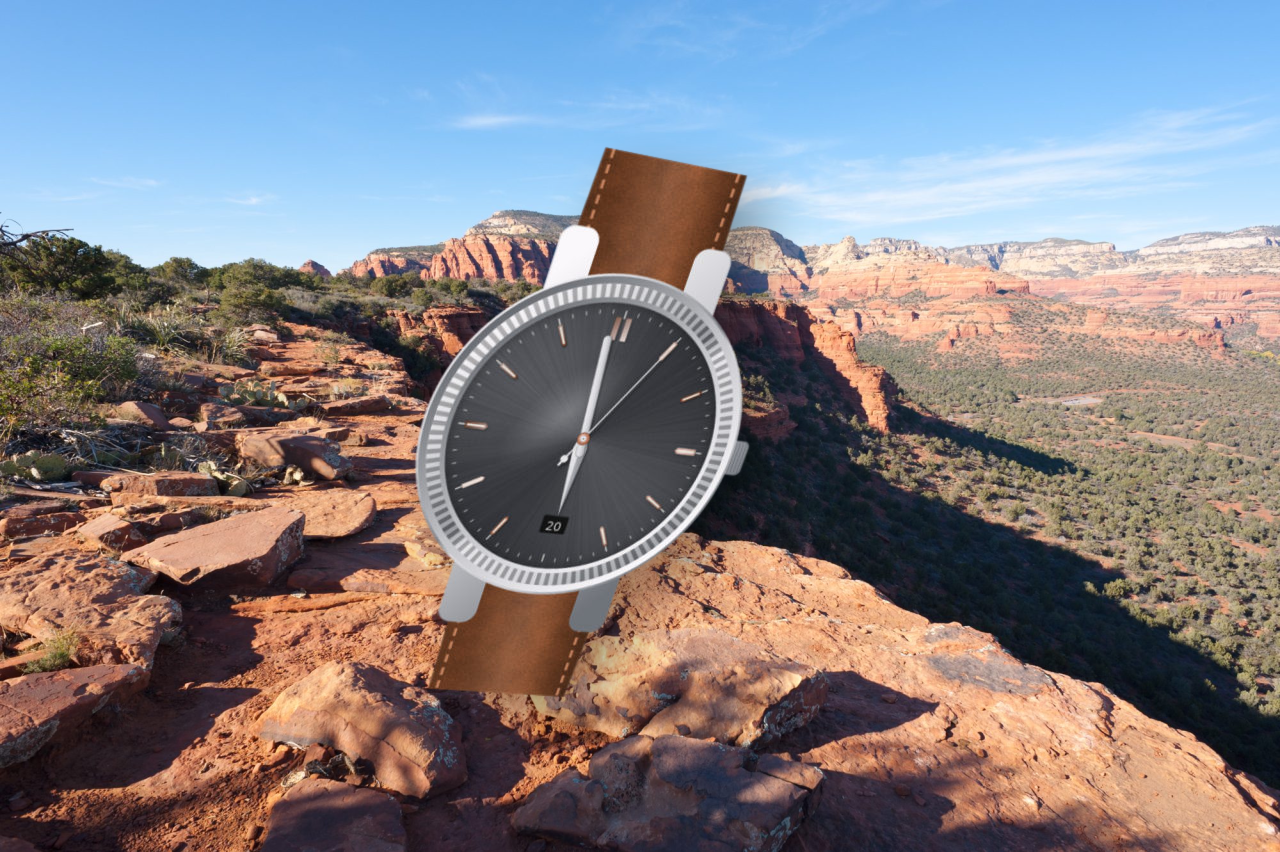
5:59:05
